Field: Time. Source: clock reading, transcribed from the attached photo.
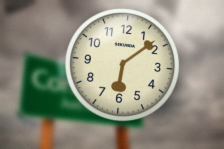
6:08
